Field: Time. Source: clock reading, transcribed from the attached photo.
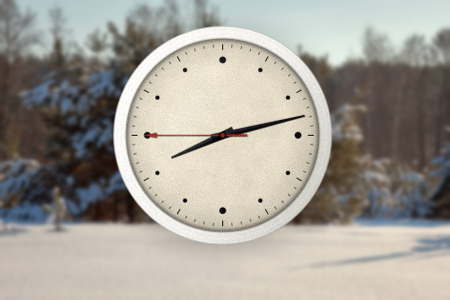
8:12:45
